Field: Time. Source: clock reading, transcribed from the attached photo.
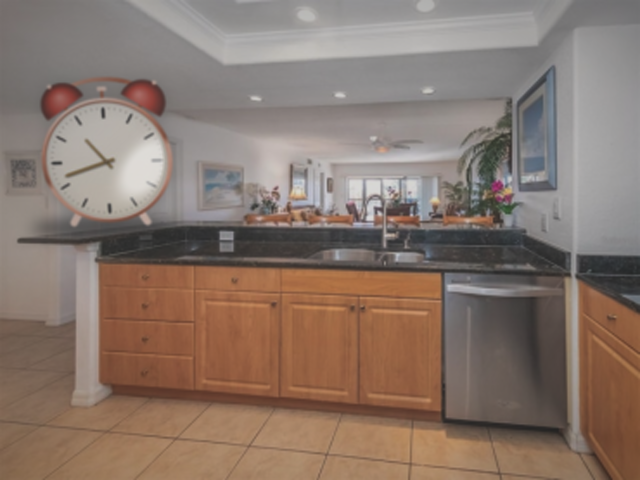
10:42
